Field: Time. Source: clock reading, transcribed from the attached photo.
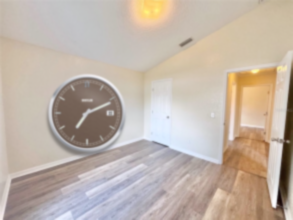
7:11
